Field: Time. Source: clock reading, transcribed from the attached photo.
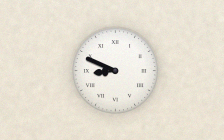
8:49
